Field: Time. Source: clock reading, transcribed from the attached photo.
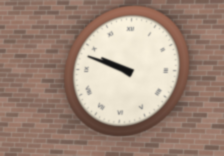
9:48
